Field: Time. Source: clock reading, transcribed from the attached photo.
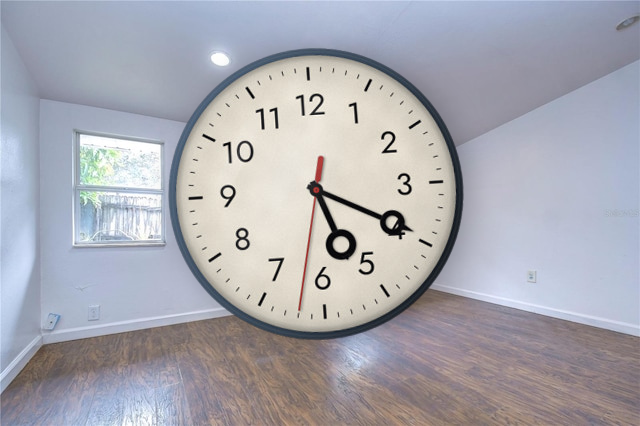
5:19:32
